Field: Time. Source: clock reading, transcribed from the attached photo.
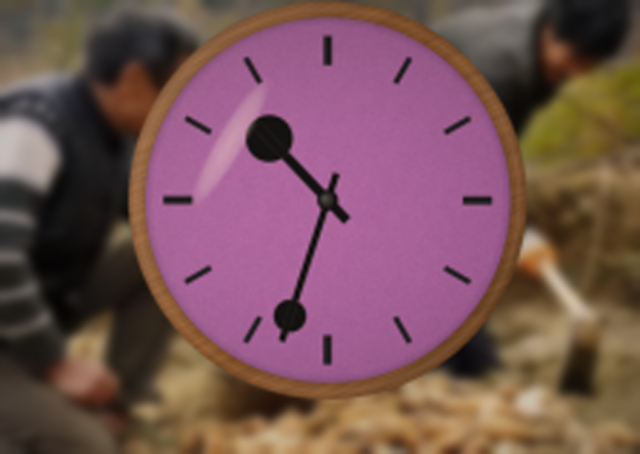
10:33
